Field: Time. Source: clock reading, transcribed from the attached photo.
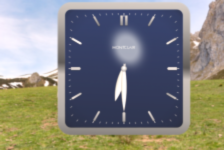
6:30
